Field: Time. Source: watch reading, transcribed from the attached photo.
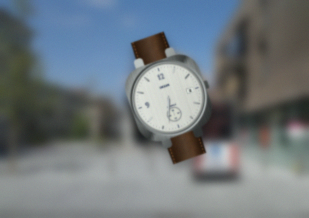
6:33
